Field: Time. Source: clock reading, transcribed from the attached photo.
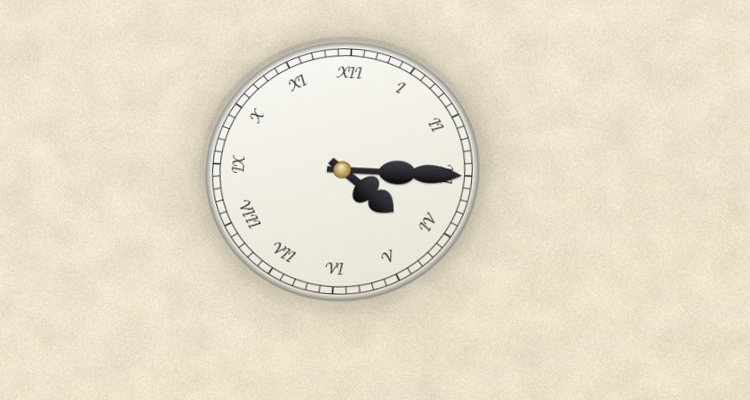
4:15
